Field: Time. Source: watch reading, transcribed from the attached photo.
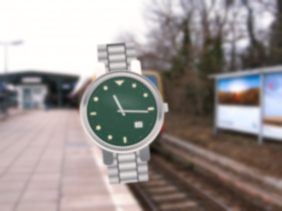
11:16
